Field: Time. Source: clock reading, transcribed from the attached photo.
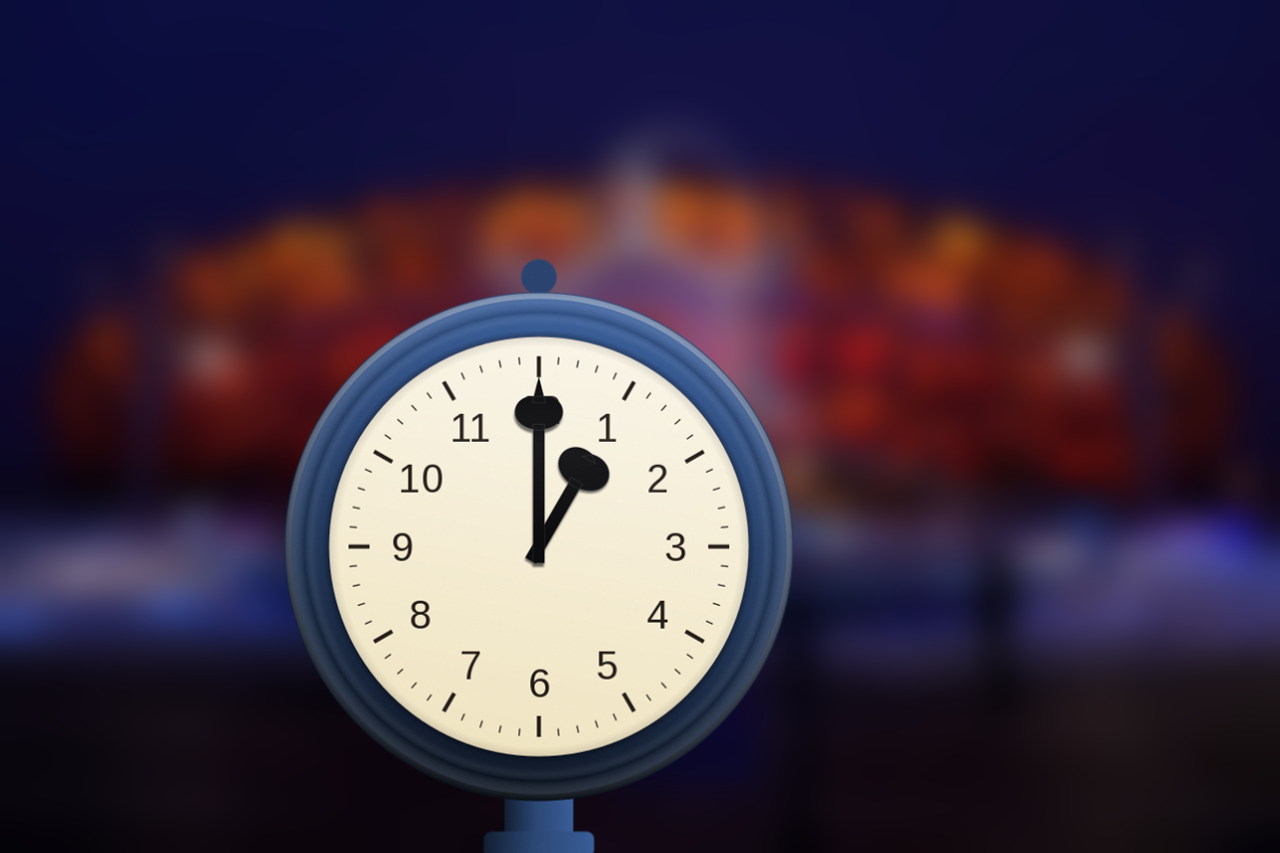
1:00
